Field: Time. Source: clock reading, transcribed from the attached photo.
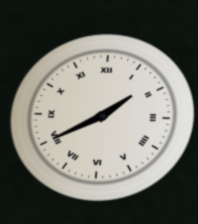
1:40
